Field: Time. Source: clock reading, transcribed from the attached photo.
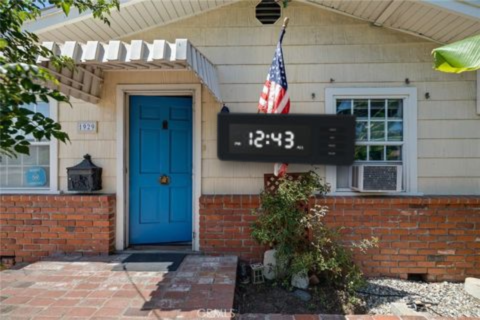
12:43
